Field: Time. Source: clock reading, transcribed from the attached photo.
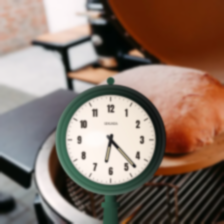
6:23
